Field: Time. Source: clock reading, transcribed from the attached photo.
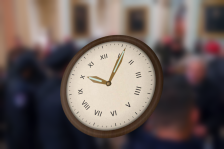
10:06
